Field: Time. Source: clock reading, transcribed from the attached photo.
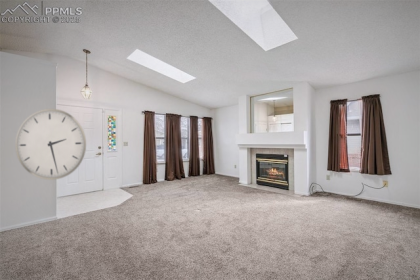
2:28
